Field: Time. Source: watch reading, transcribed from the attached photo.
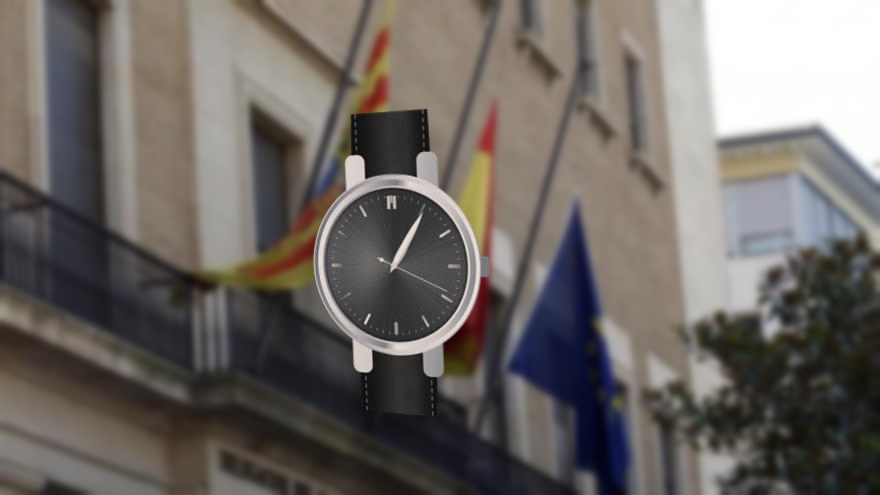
1:05:19
